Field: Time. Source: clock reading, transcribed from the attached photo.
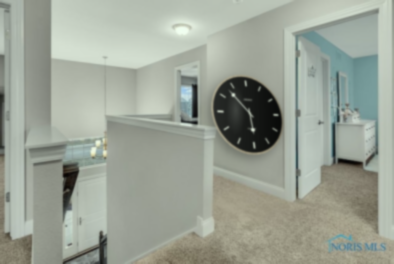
5:53
